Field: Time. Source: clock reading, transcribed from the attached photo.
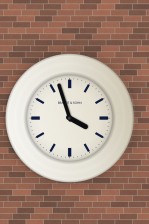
3:57
